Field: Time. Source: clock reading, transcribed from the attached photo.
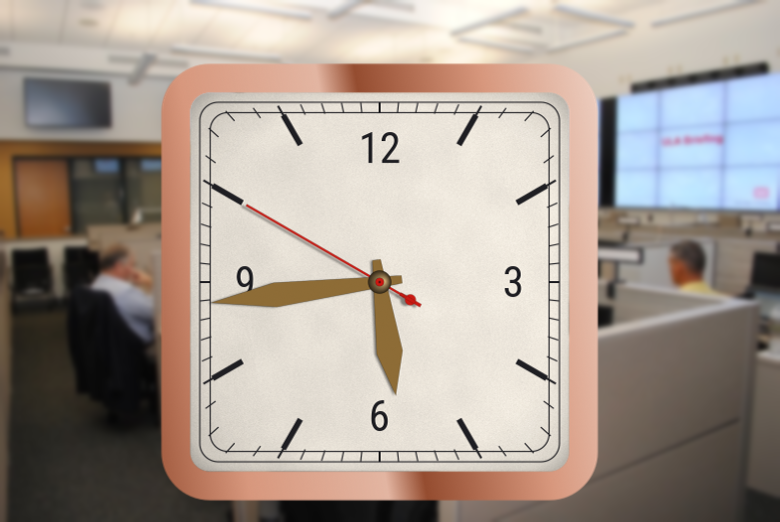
5:43:50
